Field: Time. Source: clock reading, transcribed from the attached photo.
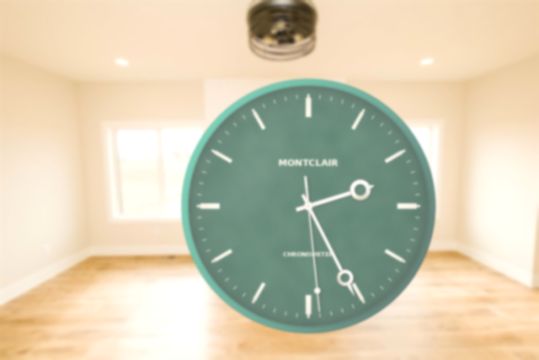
2:25:29
